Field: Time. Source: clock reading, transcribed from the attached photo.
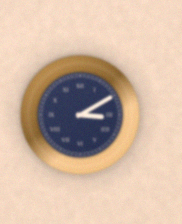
3:10
